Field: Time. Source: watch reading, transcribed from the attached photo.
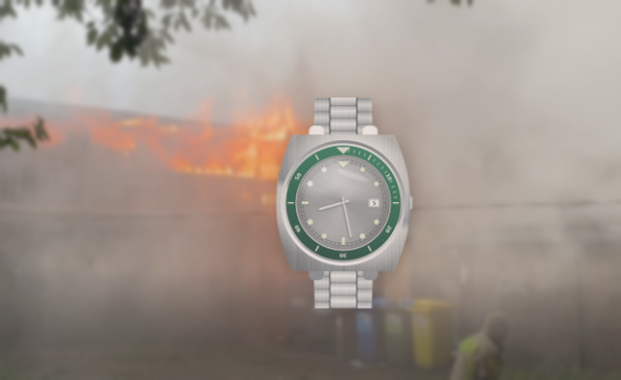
8:28
